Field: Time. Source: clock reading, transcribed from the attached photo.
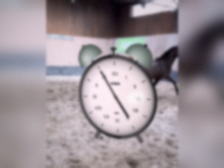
4:55
